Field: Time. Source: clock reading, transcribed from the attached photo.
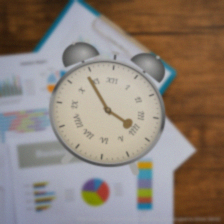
3:54
